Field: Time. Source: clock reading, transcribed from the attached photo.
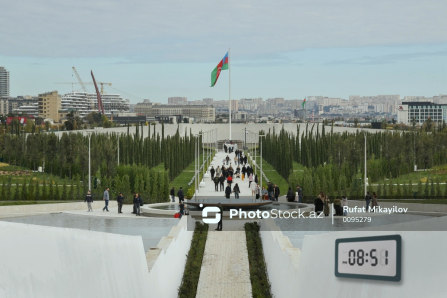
8:51
